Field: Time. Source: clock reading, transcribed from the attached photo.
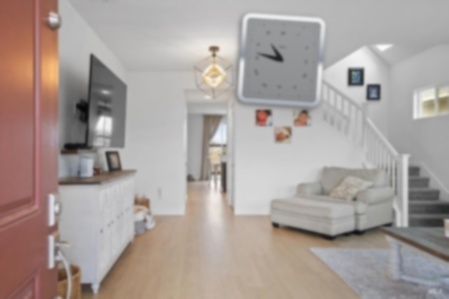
10:47
